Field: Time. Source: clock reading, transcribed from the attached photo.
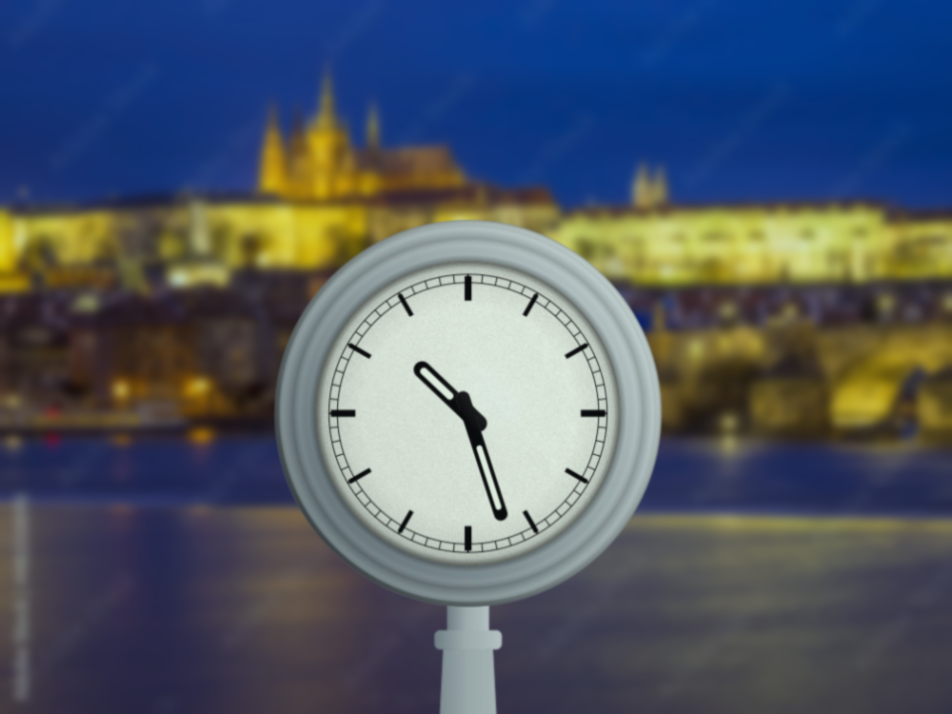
10:27
